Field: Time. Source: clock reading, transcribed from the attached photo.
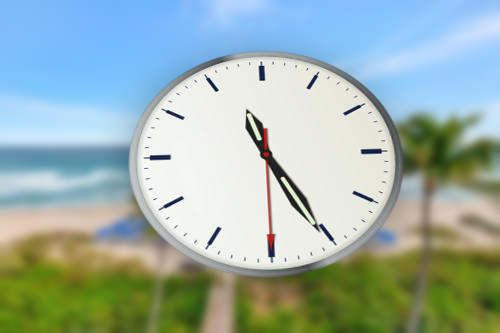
11:25:30
